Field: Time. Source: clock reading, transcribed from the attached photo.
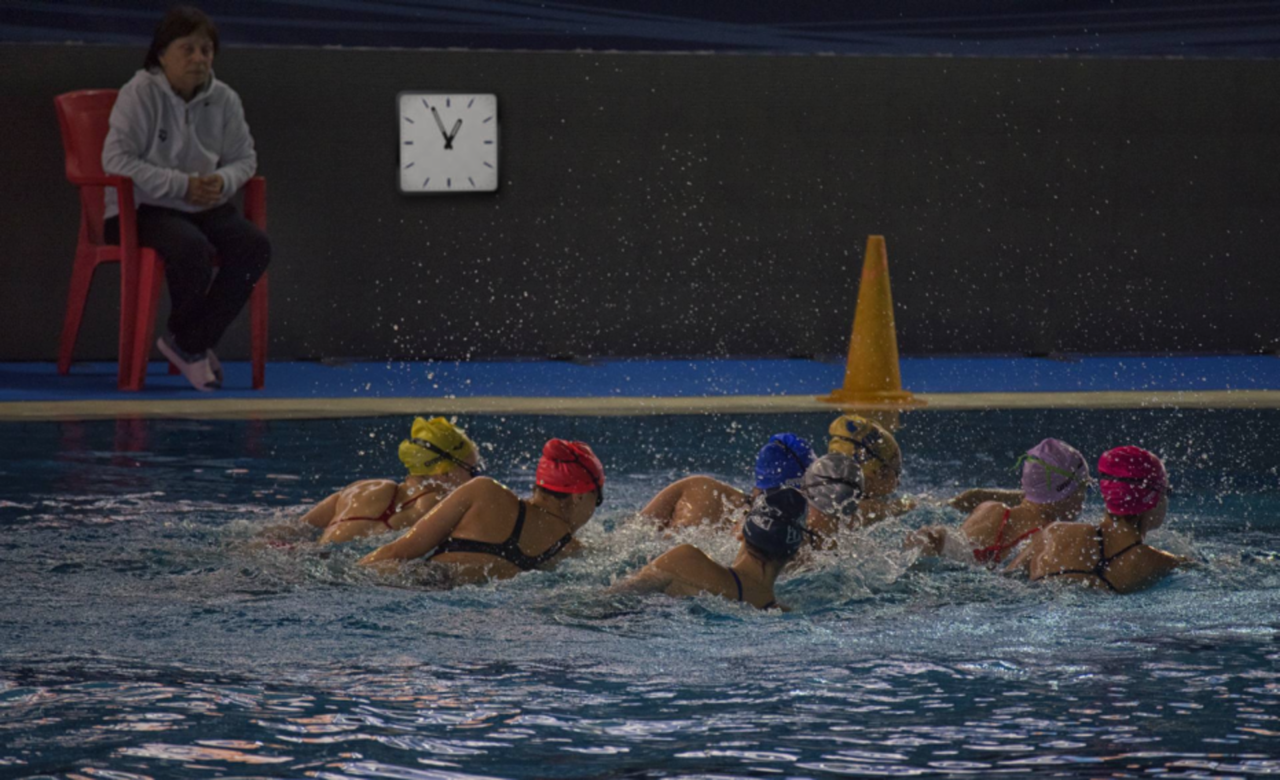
12:56
